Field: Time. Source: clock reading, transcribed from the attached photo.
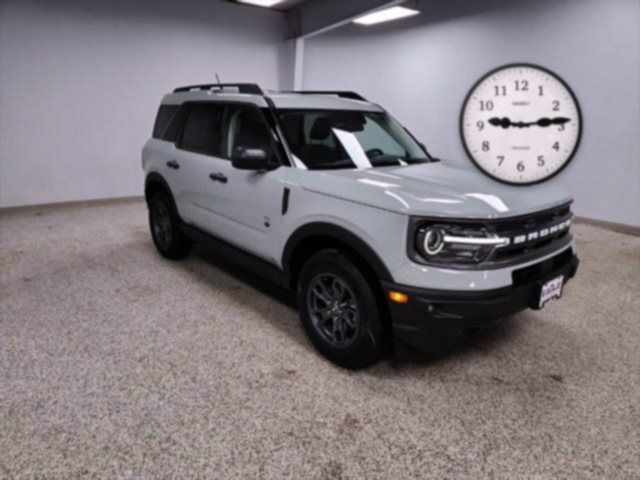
9:14
